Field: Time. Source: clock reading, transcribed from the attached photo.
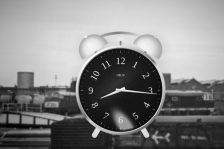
8:16
